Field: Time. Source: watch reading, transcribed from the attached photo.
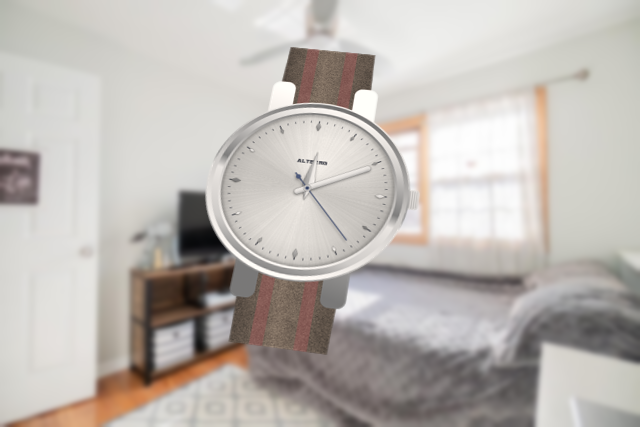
12:10:23
